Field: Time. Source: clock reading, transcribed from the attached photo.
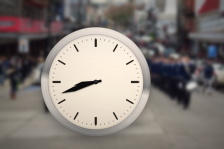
8:42
